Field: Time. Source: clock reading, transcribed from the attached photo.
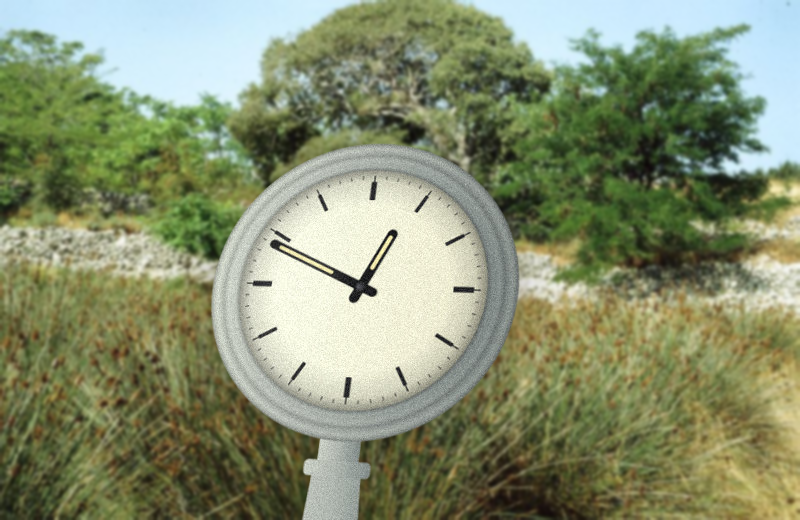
12:49
